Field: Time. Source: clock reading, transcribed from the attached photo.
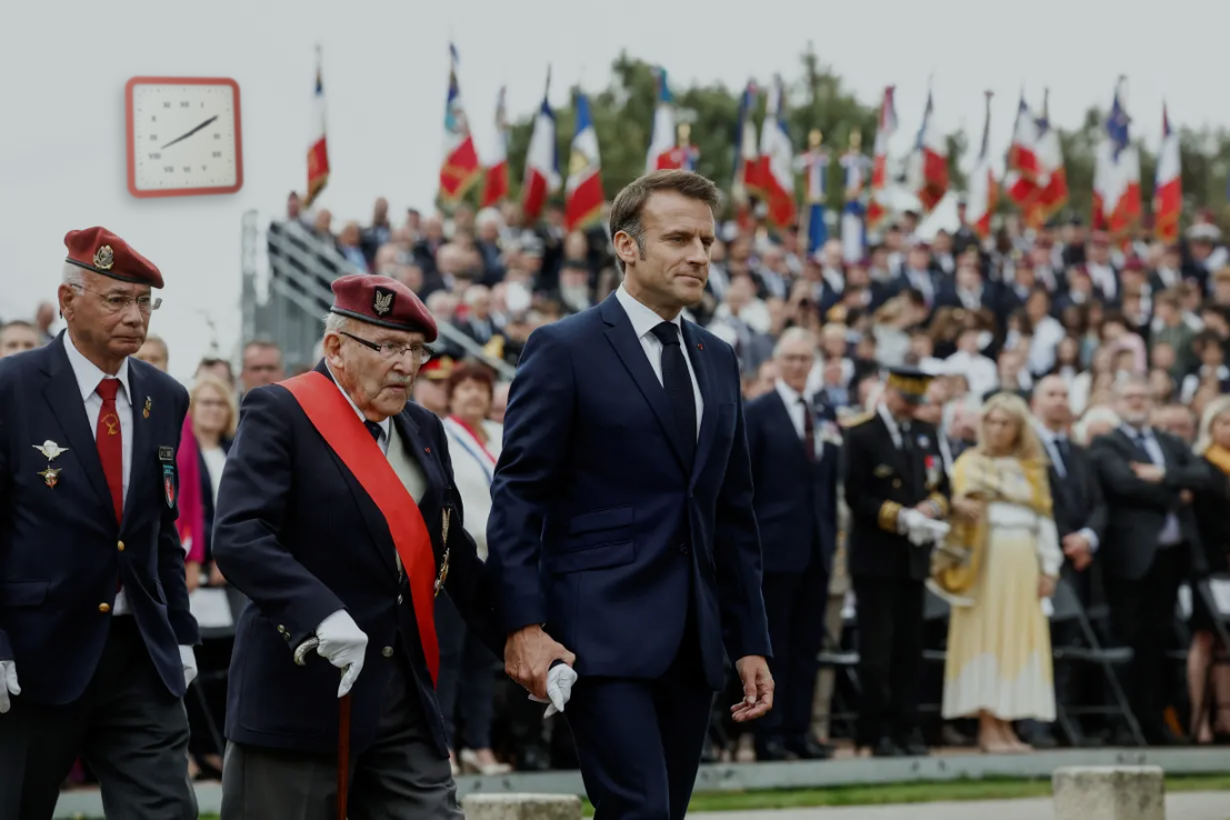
8:10
